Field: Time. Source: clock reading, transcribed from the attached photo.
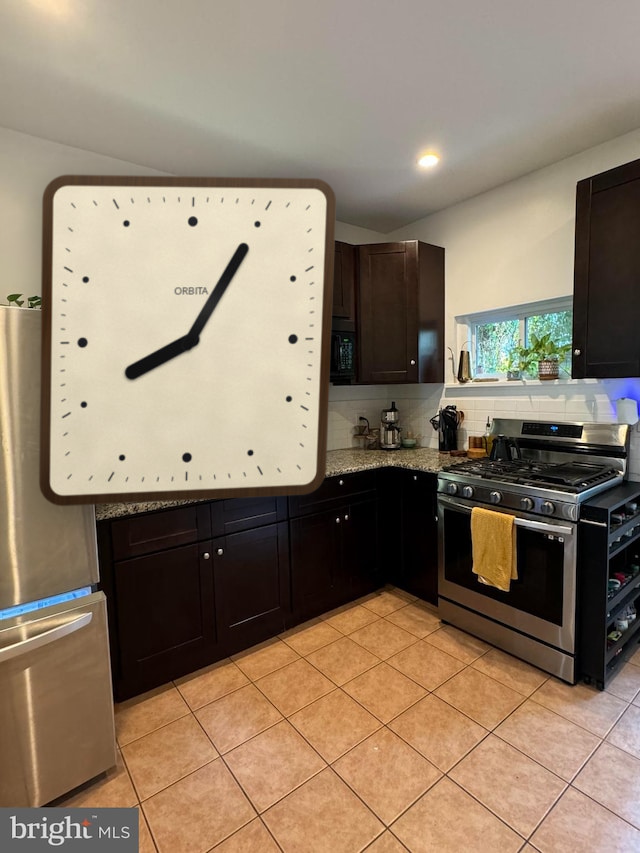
8:05
